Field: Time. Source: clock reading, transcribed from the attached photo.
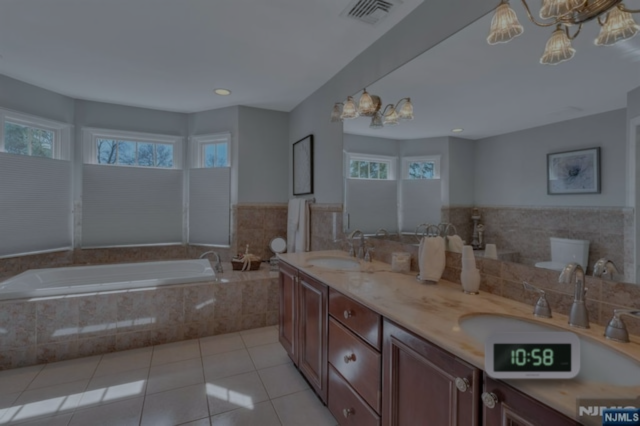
10:58
